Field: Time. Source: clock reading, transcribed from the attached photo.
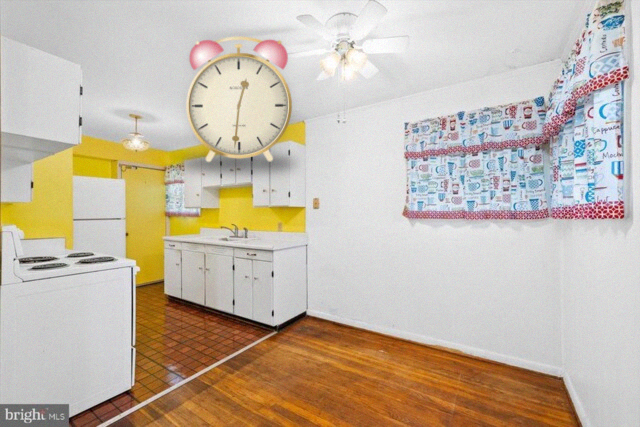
12:31
